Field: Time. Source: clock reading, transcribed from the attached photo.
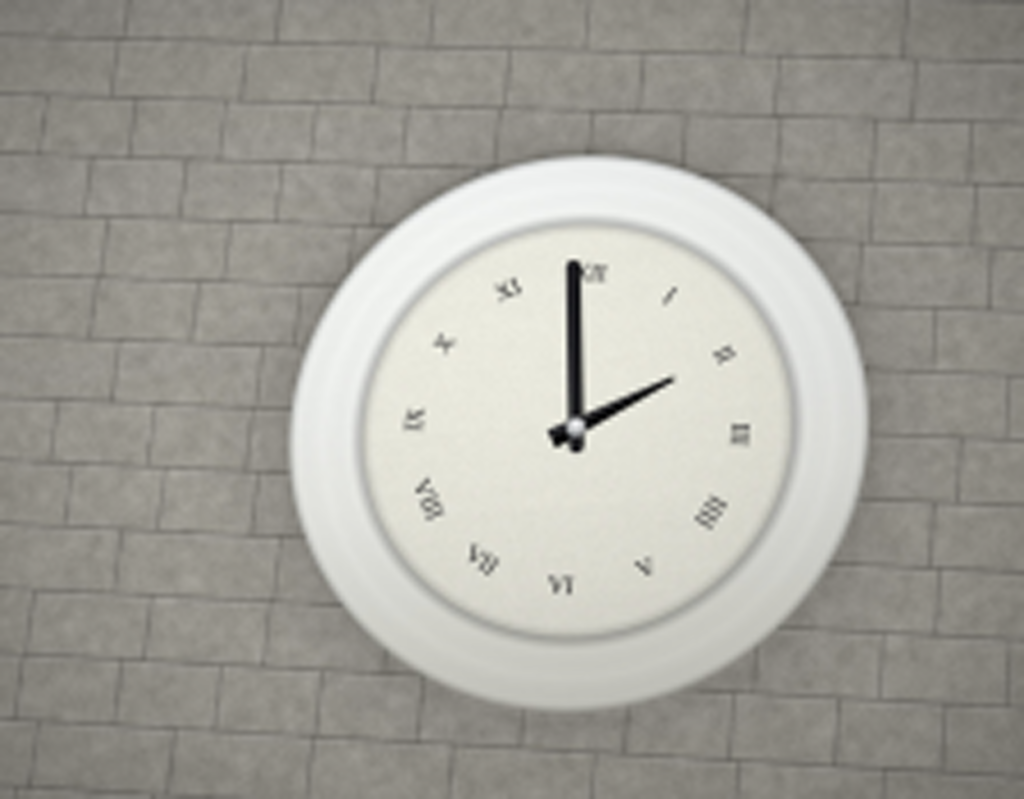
1:59
